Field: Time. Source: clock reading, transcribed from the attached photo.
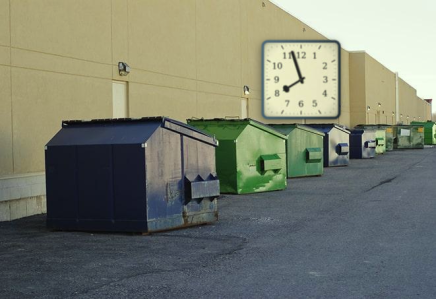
7:57
